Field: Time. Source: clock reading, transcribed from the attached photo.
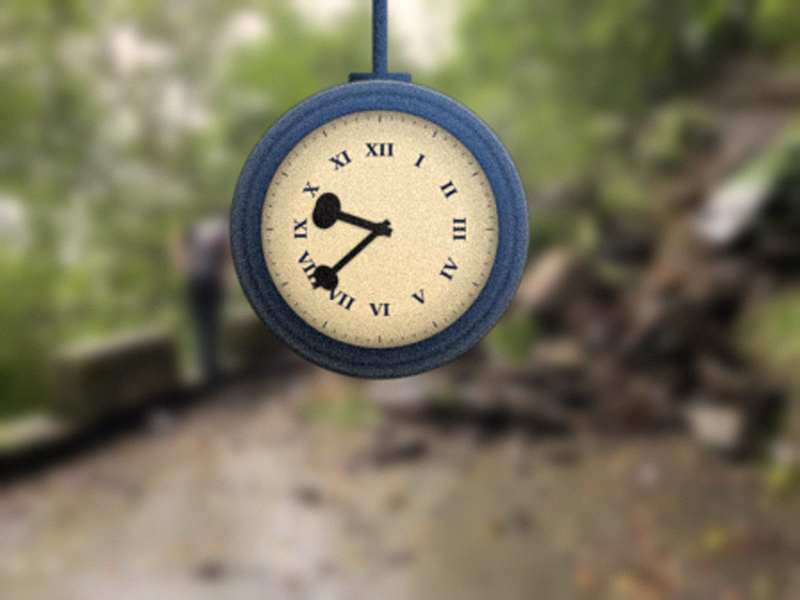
9:38
